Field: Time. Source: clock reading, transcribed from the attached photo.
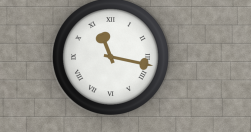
11:17
